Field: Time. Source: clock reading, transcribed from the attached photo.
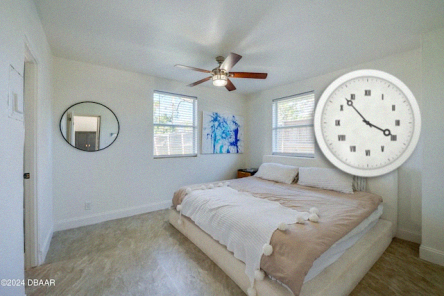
3:53
